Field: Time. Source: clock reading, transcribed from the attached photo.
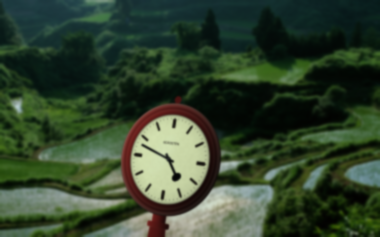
4:48
